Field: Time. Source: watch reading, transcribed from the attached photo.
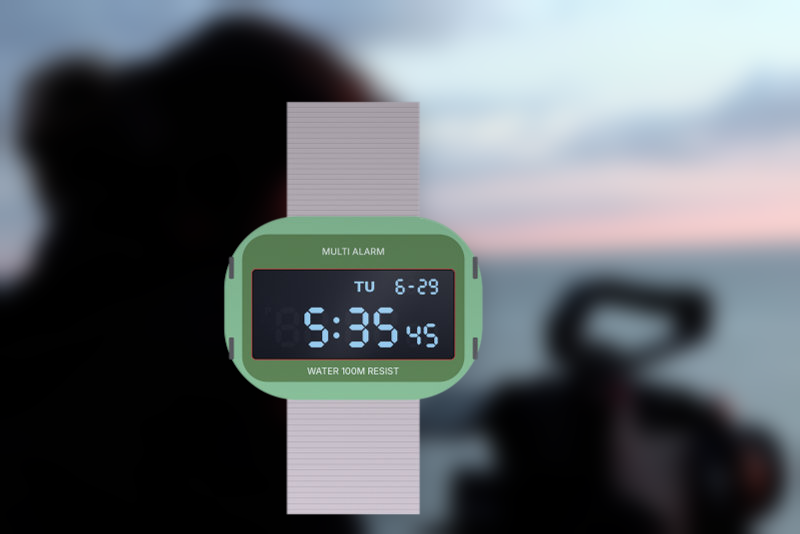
5:35:45
